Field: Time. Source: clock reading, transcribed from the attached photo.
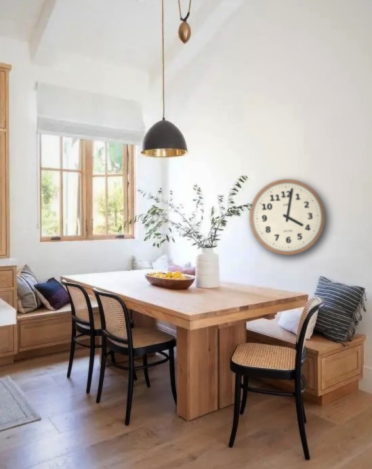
4:02
